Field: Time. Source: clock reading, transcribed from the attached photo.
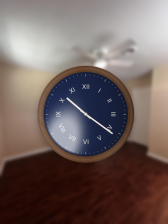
10:21
